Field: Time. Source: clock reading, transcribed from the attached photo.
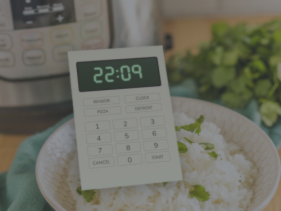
22:09
